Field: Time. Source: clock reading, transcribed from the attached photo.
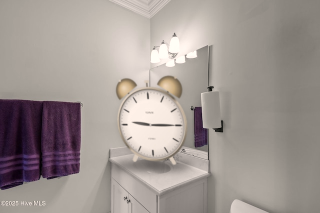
9:15
